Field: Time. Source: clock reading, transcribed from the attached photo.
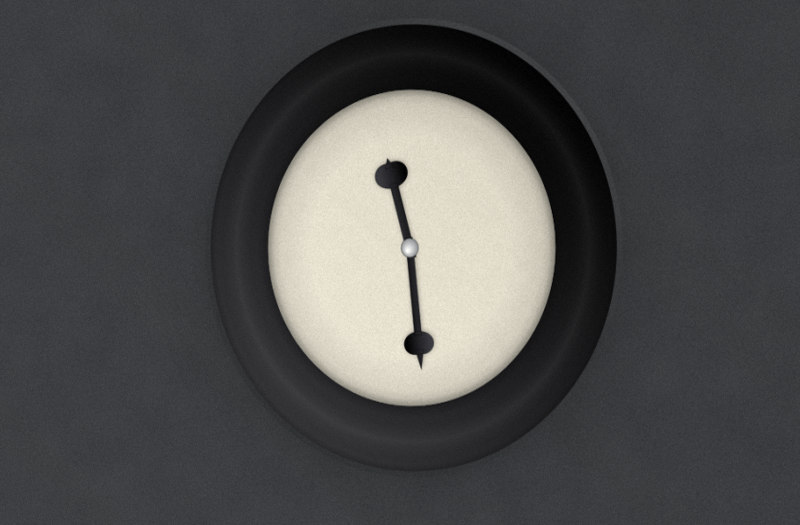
11:29
